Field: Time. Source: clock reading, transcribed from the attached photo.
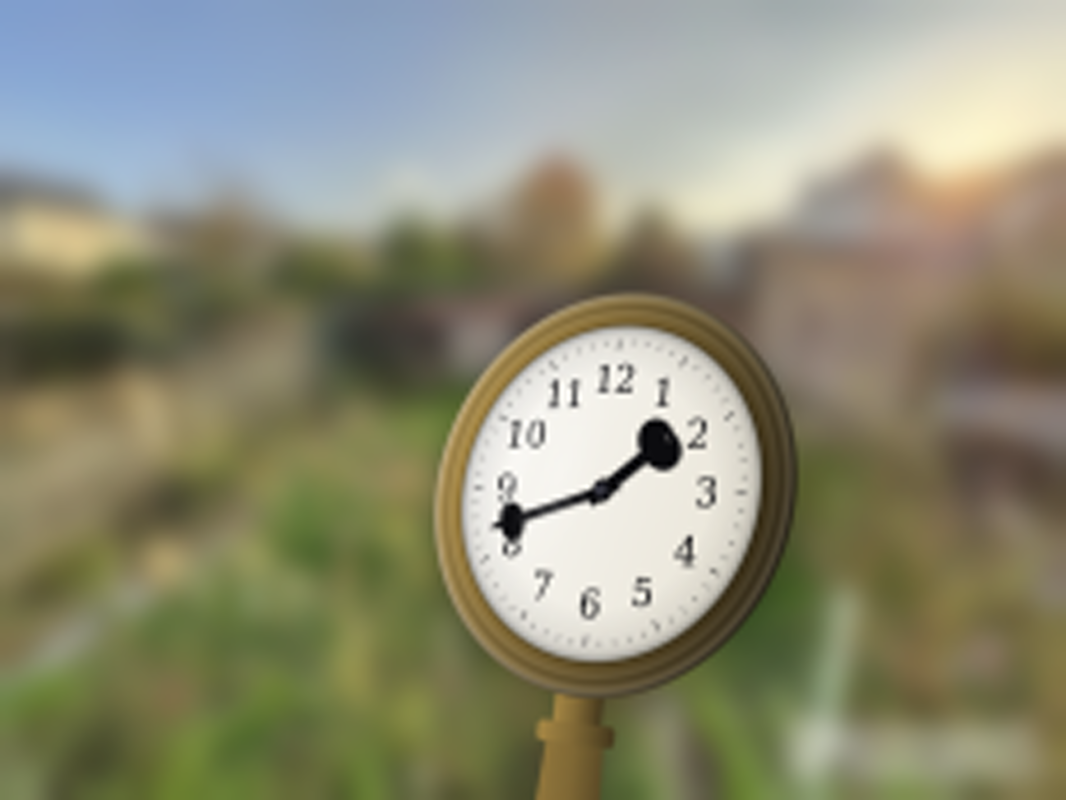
1:42
